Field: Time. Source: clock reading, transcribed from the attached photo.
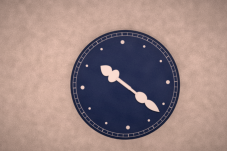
10:22
